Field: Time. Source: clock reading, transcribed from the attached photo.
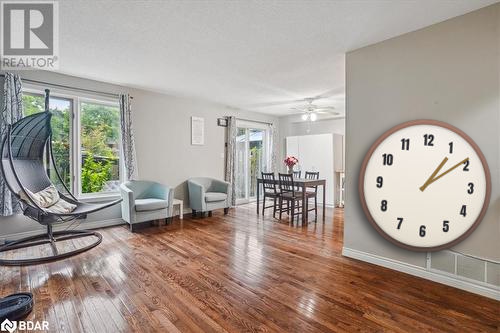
1:09
